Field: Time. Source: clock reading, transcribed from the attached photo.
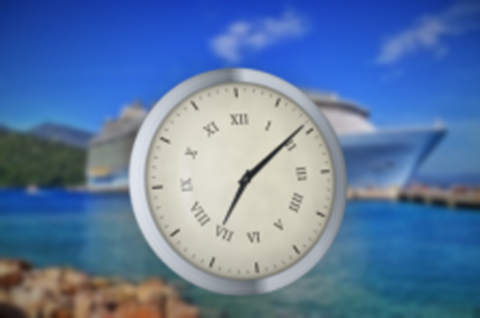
7:09
